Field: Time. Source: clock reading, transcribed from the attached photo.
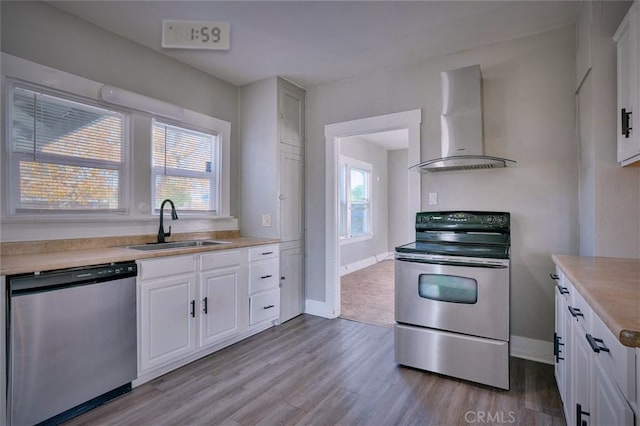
1:59
